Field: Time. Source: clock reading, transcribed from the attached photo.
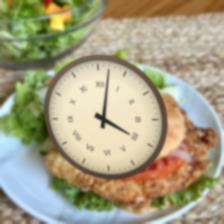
4:02
